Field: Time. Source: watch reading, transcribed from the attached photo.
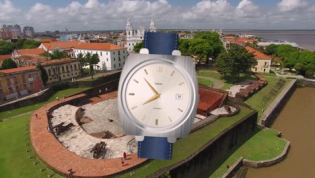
7:53
